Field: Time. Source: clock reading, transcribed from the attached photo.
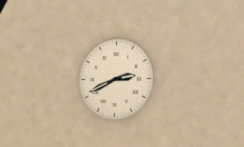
2:41
